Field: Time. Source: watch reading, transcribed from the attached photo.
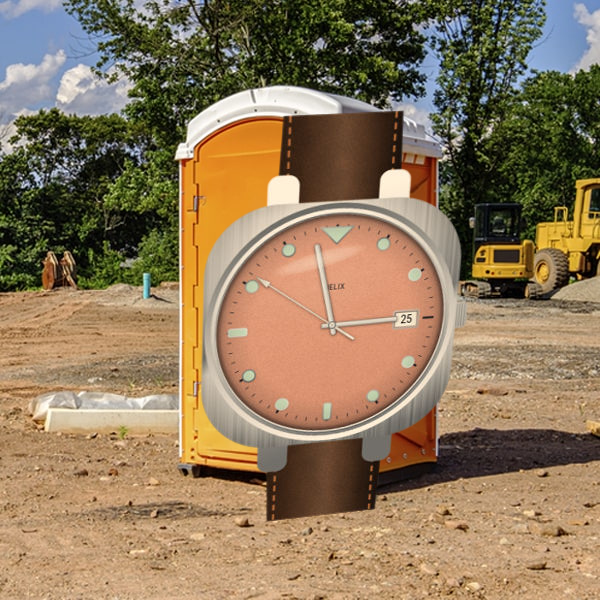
2:57:51
